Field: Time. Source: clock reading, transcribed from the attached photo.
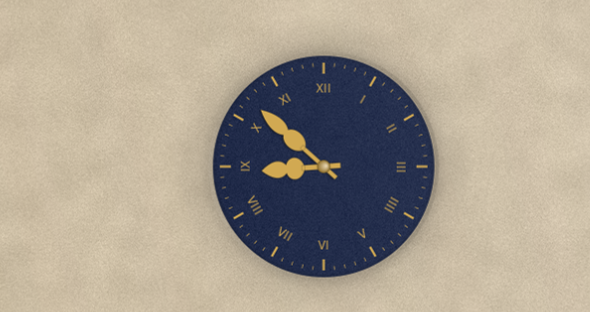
8:52
